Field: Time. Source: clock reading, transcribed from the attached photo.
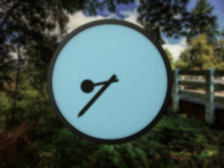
8:37
